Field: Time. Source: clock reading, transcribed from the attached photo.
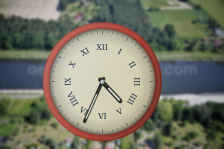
4:34
